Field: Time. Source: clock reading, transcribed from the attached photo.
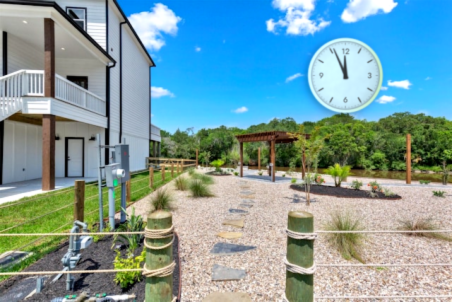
11:56
